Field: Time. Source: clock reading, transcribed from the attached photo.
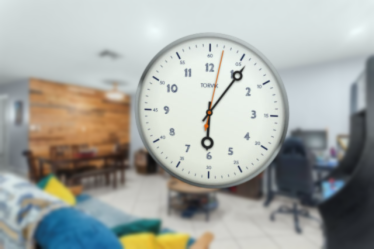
6:06:02
